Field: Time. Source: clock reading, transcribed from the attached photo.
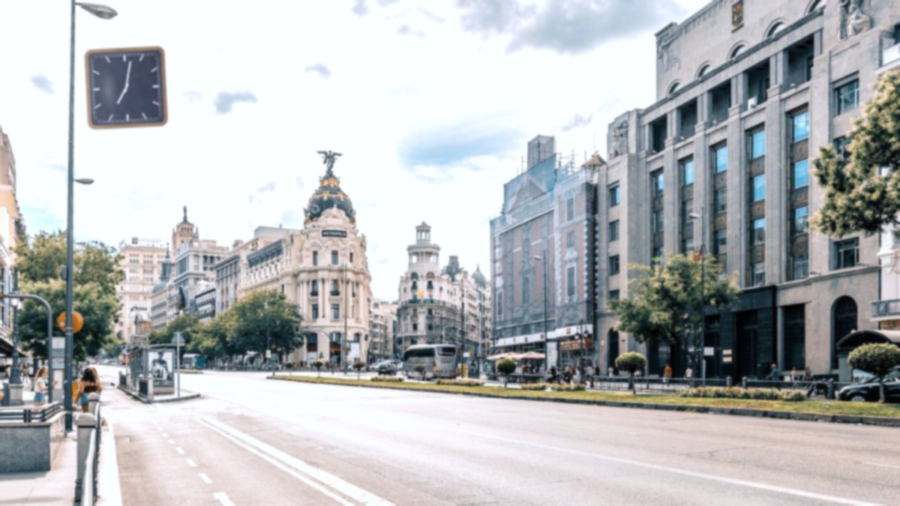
7:02
